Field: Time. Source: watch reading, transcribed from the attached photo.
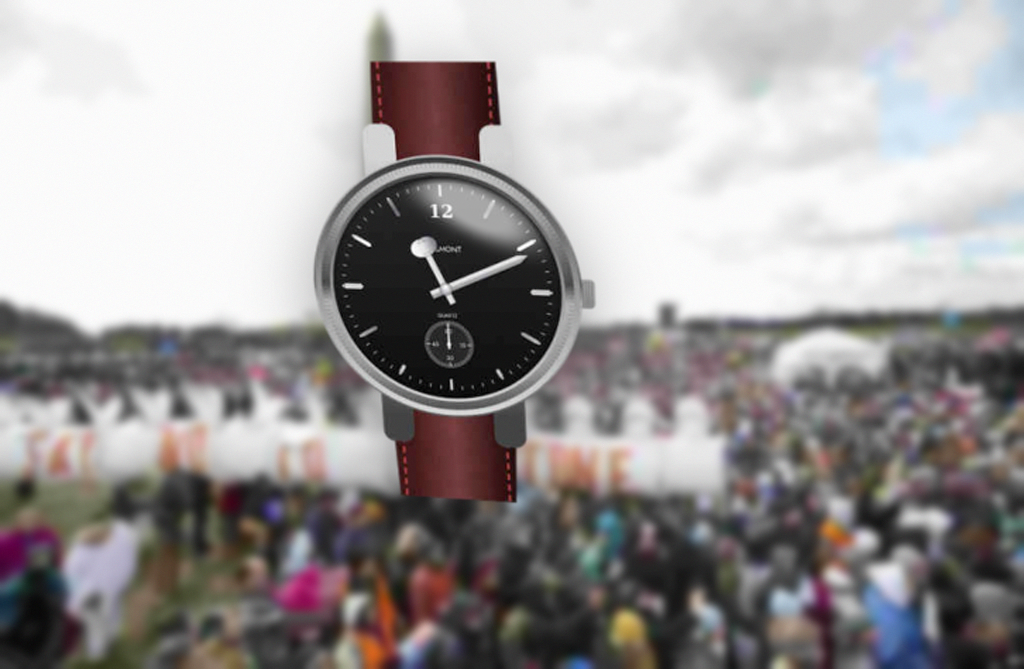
11:11
